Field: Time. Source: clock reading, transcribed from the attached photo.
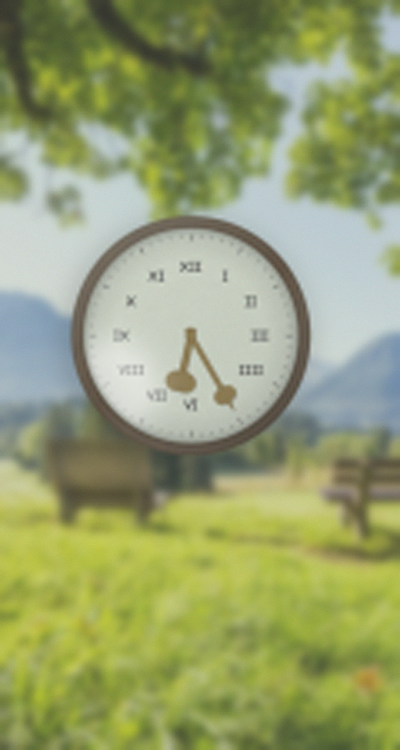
6:25
